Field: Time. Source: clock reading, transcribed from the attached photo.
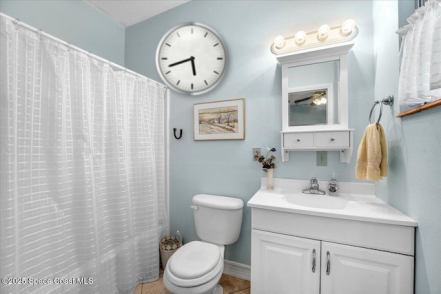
5:42
